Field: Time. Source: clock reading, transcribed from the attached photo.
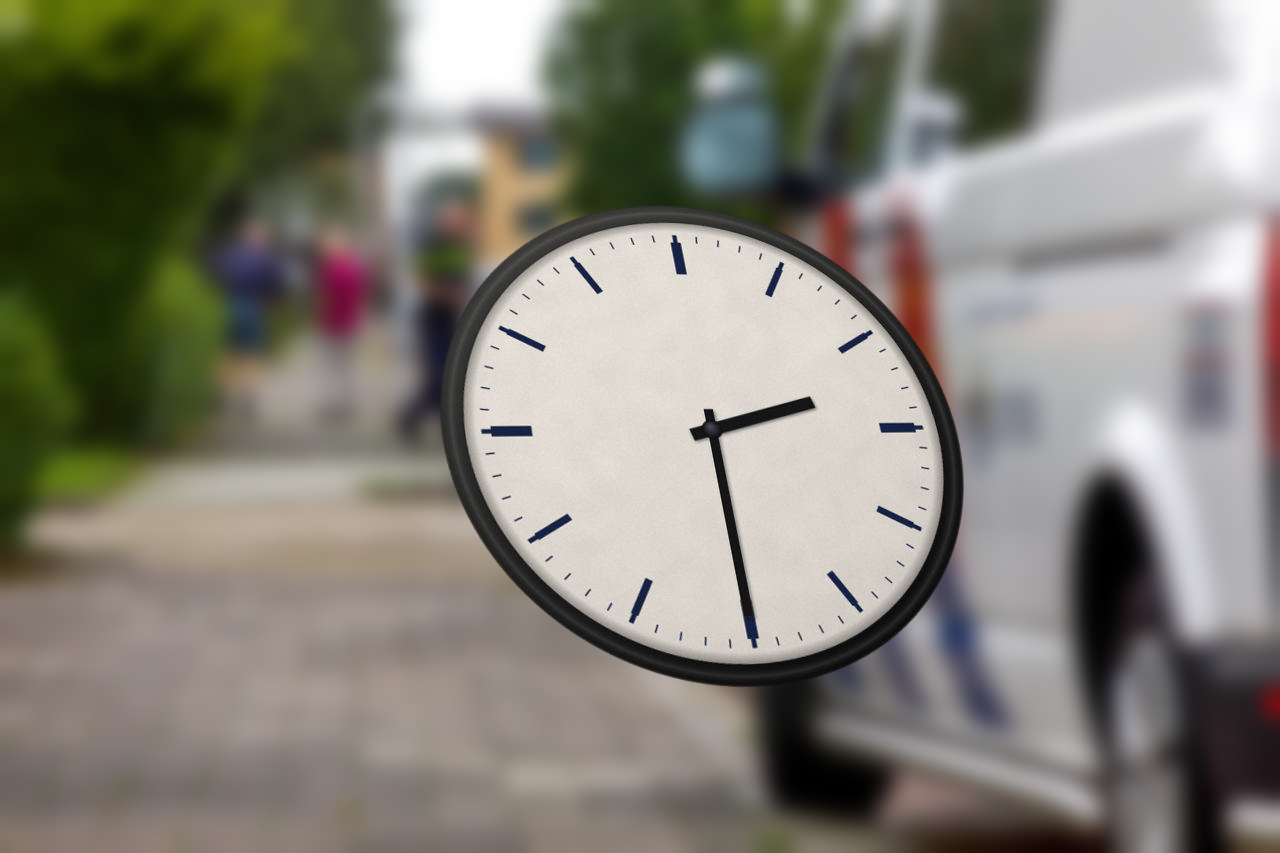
2:30
